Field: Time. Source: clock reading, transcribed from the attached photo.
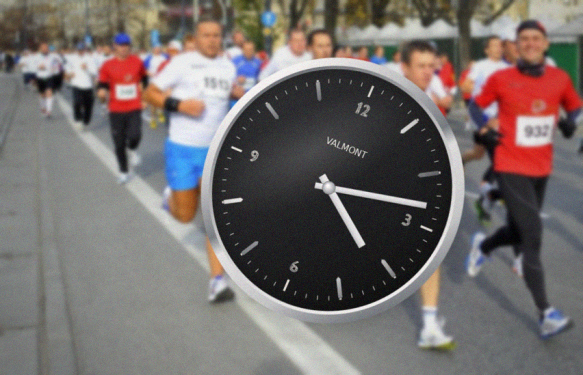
4:13
